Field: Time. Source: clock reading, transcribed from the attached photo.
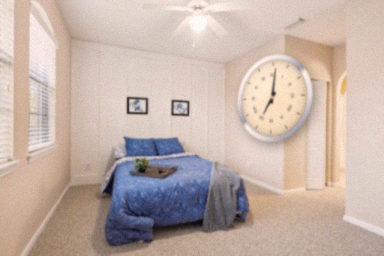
7:01
